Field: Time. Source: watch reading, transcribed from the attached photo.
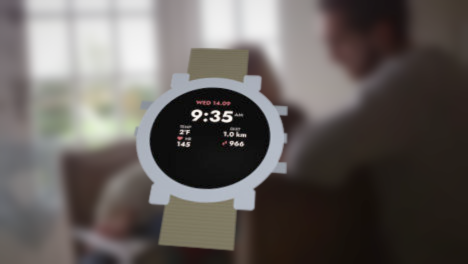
9:35
